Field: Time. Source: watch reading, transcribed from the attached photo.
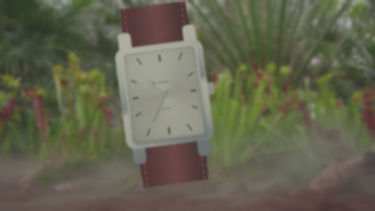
10:35
